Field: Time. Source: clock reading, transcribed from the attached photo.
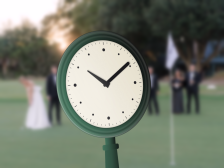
10:09
